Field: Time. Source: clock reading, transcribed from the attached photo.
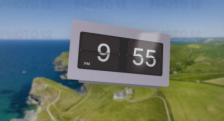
9:55
